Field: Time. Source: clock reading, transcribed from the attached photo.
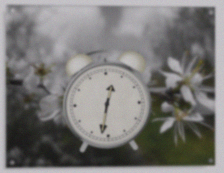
12:32
